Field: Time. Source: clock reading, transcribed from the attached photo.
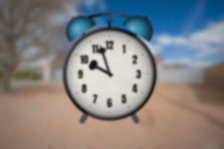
9:57
